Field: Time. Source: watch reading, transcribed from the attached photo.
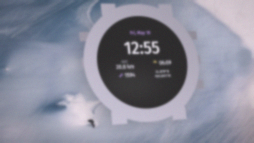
12:55
